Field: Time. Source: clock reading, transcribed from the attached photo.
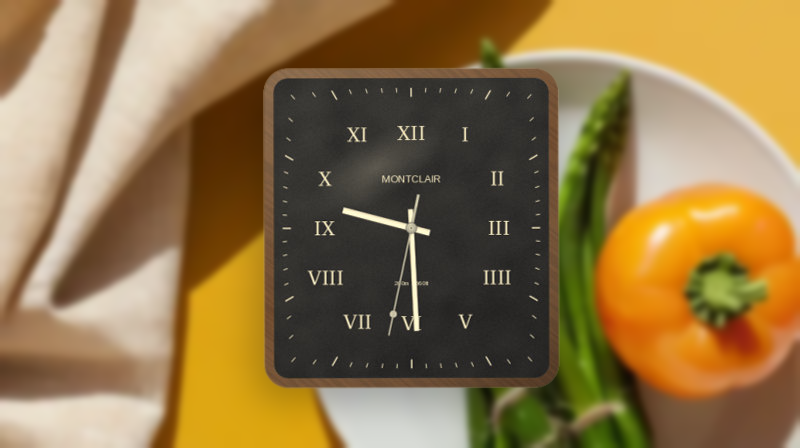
9:29:32
